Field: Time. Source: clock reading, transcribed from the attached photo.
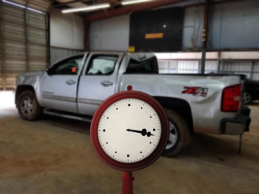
3:17
